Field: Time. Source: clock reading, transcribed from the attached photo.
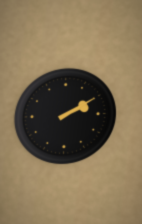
2:10
